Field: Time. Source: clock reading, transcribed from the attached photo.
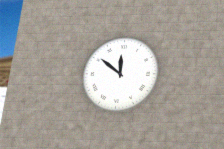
11:51
